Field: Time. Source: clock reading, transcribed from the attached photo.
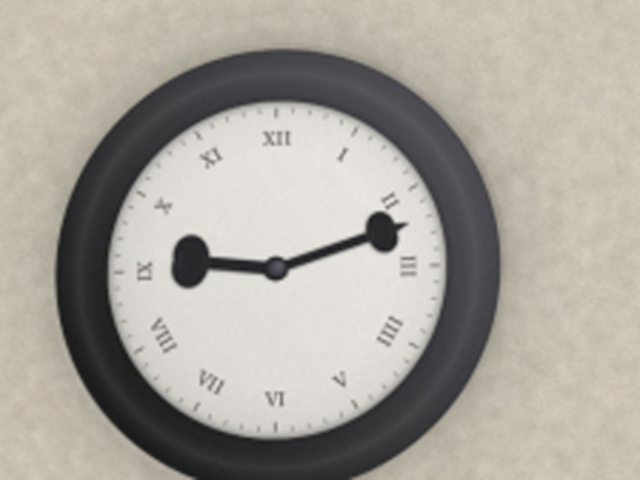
9:12
